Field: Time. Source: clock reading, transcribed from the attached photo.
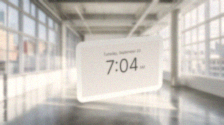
7:04
